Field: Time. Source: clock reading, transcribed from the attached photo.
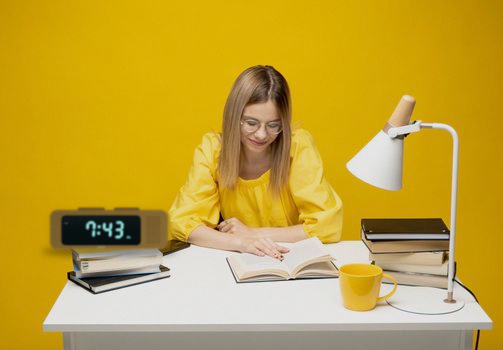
7:43
